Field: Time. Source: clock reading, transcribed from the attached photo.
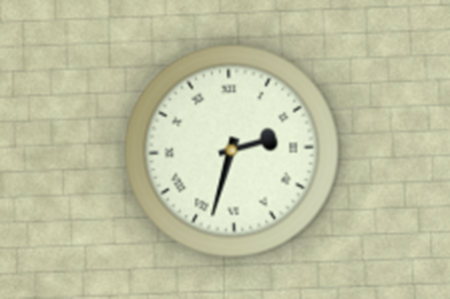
2:33
